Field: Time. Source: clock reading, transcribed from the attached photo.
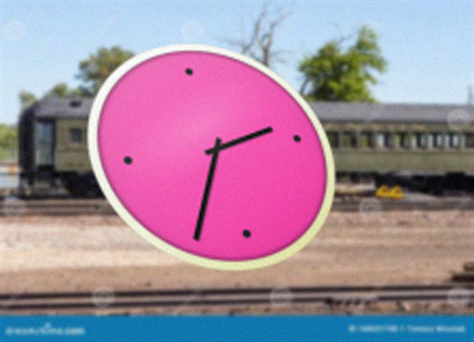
2:35
